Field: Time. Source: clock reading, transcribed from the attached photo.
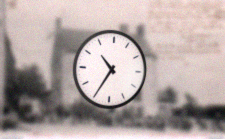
10:35
